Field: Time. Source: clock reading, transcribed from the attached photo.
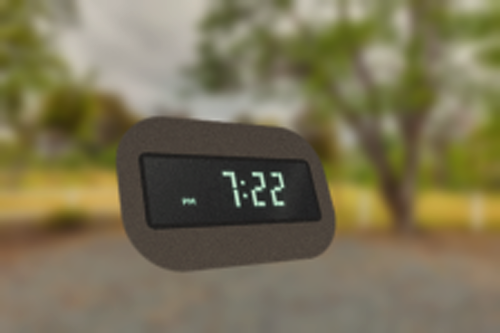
7:22
